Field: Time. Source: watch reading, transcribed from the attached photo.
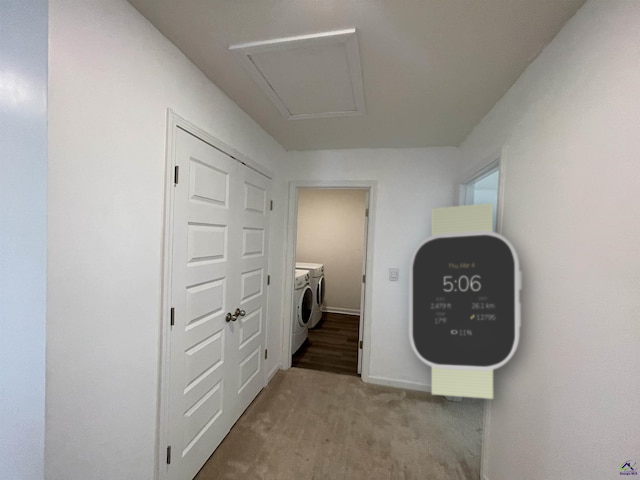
5:06
